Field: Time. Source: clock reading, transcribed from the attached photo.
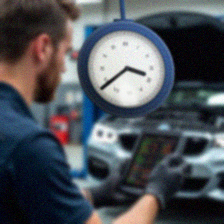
3:39
